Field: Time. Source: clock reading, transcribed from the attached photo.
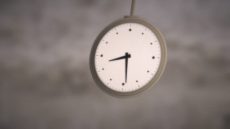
8:29
